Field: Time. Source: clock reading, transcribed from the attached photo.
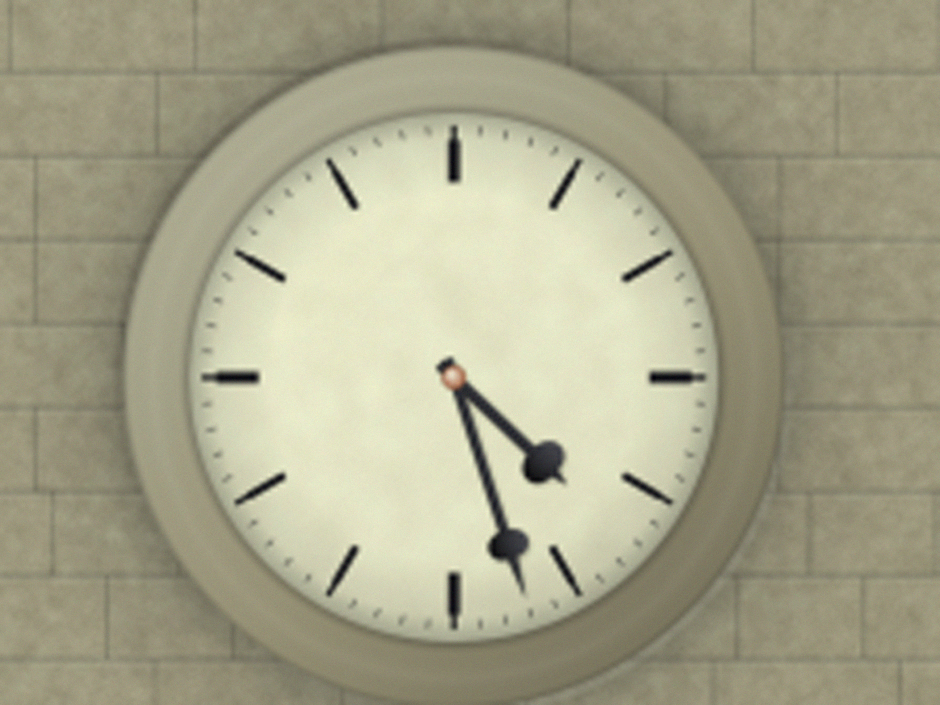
4:27
